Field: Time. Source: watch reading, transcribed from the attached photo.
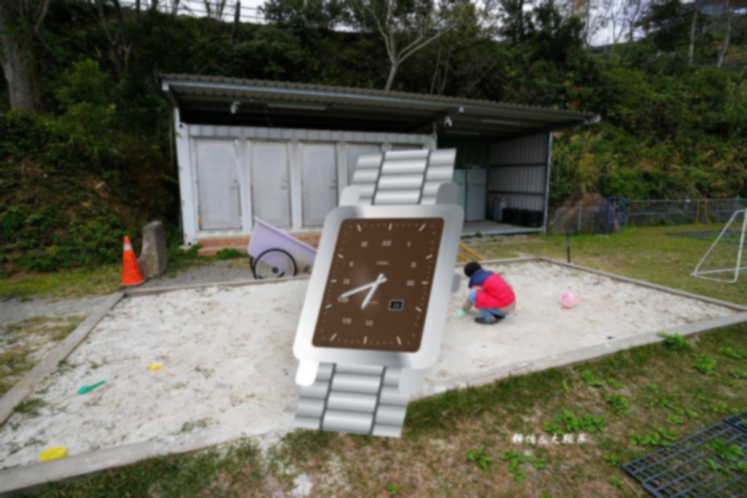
6:41
